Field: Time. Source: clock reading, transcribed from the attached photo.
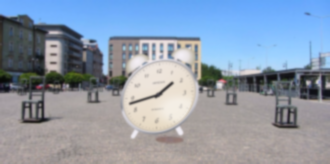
1:43
